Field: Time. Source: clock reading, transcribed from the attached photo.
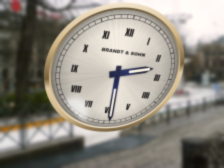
2:29
